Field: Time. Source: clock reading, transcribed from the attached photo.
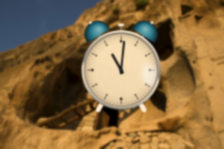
11:01
